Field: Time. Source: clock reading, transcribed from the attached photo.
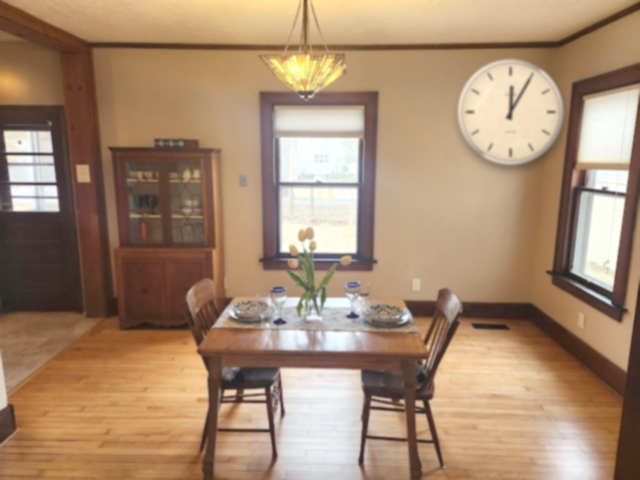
12:05
